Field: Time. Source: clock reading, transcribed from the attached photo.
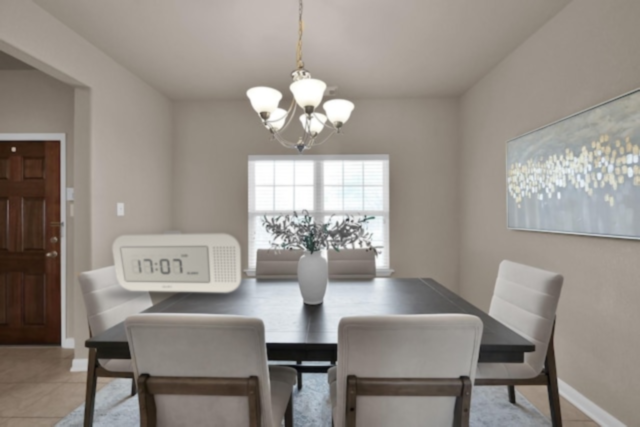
17:07
